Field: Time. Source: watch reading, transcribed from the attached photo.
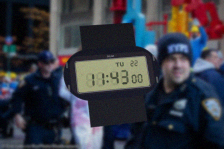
11:43:00
